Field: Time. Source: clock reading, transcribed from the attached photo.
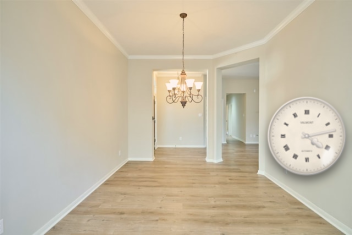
4:13
